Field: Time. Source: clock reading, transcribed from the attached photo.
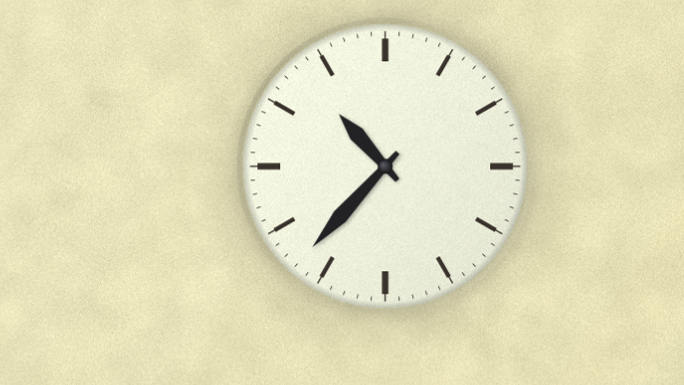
10:37
